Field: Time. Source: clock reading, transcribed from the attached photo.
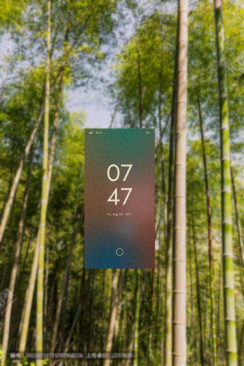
7:47
